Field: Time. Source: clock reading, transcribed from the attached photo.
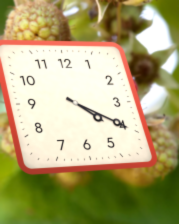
4:20
